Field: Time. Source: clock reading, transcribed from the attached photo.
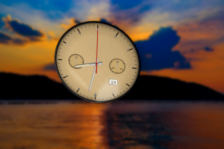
8:32
